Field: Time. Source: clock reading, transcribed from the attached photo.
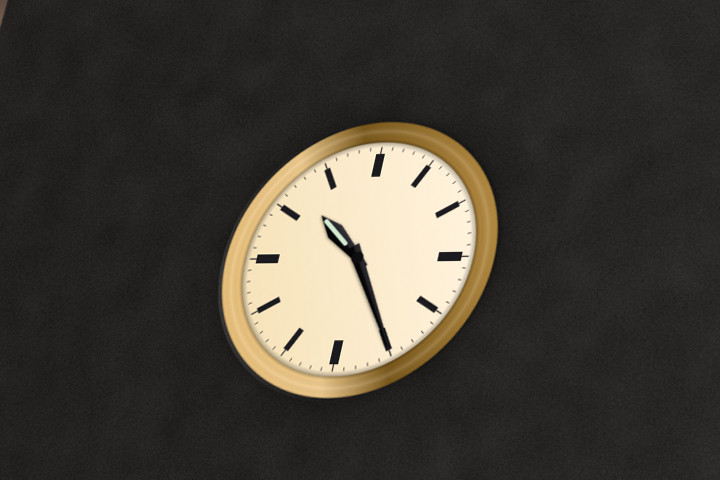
10:25
